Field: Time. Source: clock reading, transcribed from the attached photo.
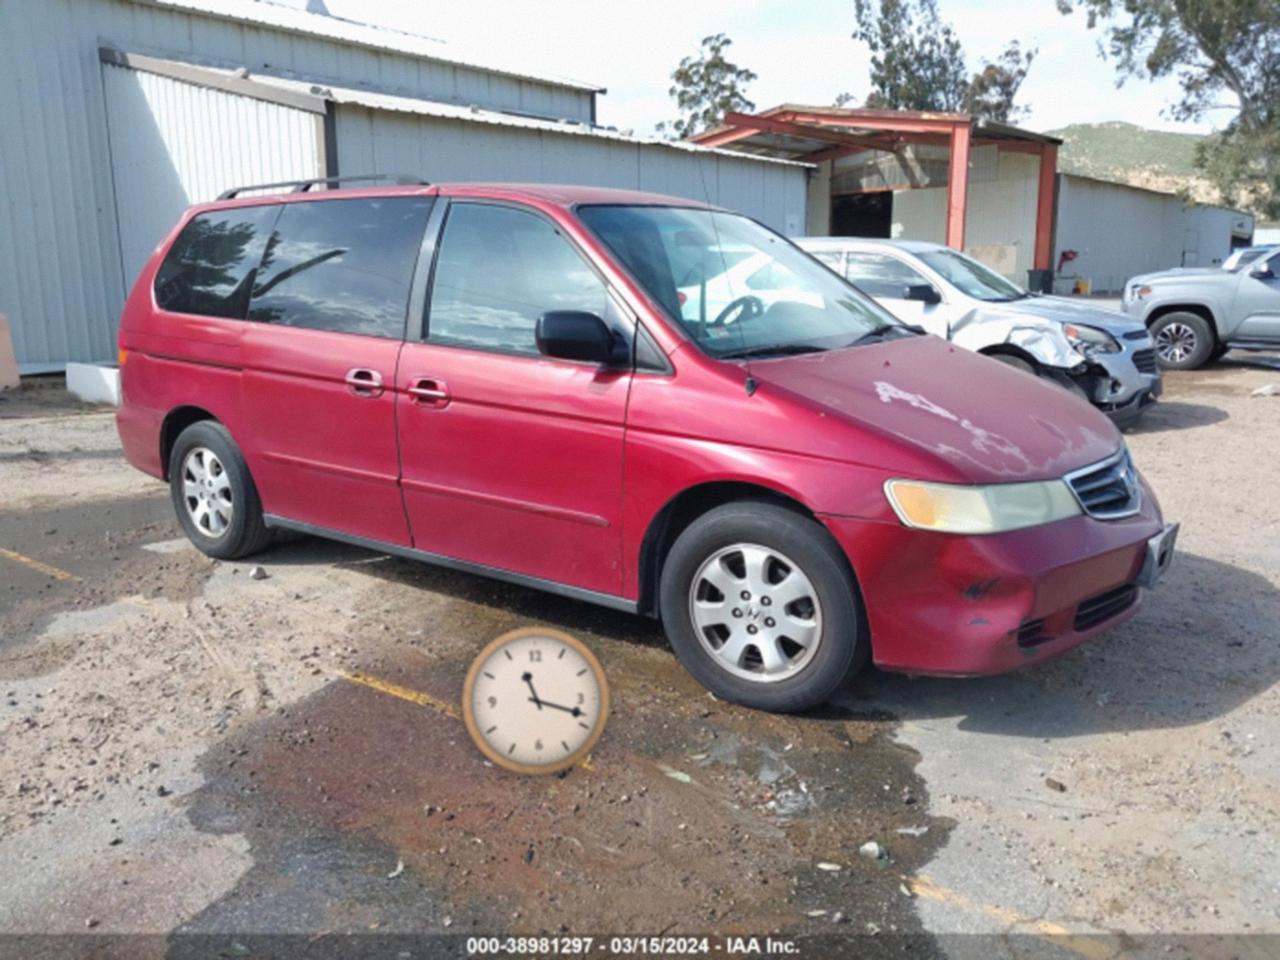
11:18
